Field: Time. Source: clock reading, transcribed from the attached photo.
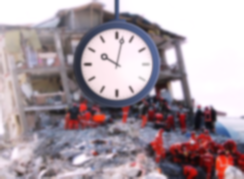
10:02
